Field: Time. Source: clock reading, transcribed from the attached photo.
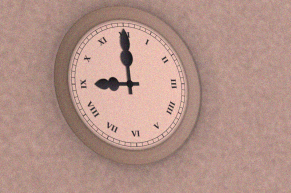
9:00
